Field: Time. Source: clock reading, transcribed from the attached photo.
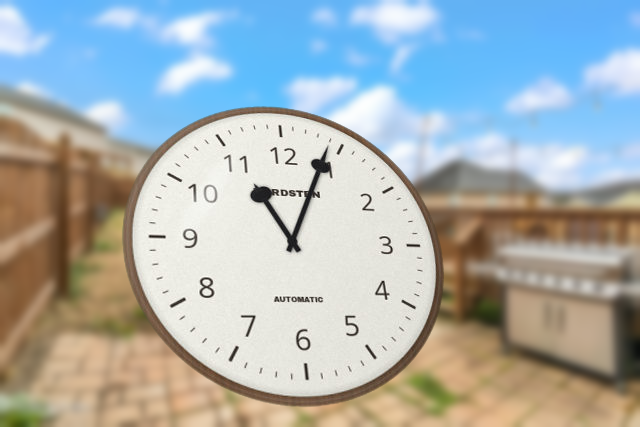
11:04
